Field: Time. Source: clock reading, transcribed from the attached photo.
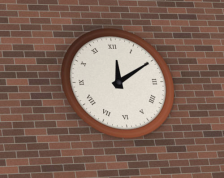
12:10
